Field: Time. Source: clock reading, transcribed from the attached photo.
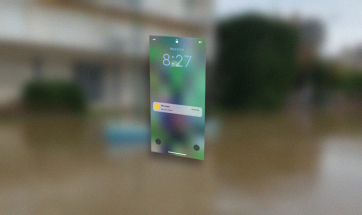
8:27
